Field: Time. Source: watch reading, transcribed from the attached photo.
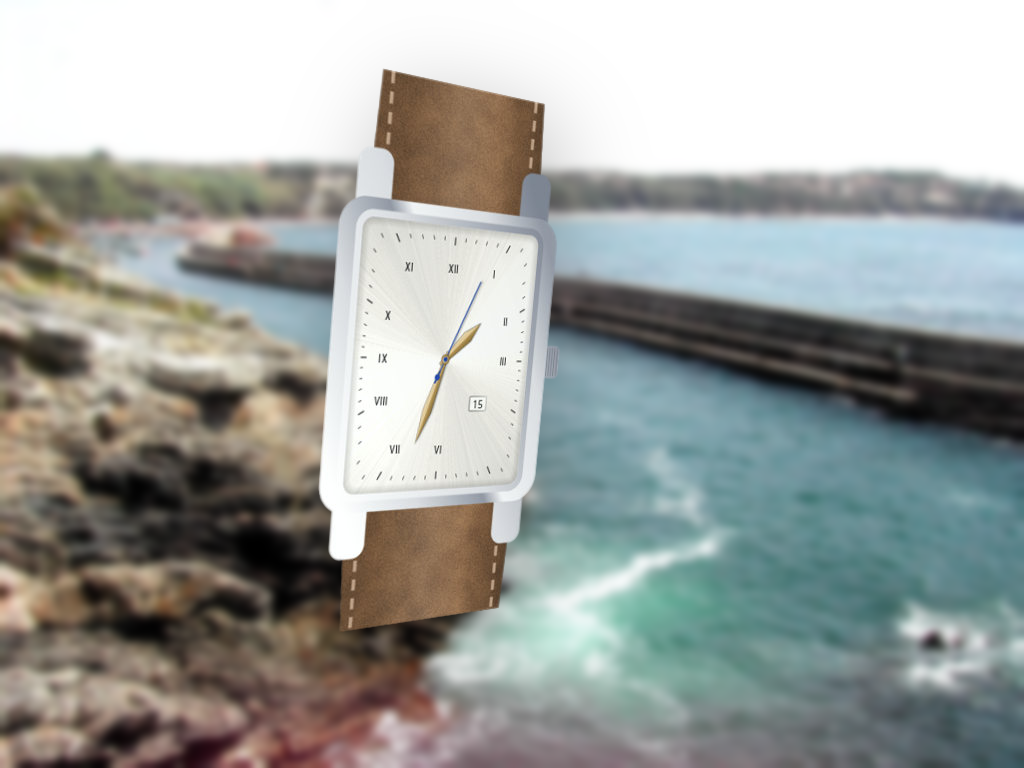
1:33:04
